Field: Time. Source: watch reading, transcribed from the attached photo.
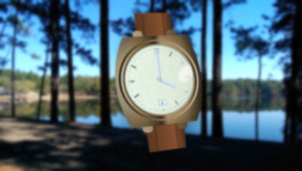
4:00
